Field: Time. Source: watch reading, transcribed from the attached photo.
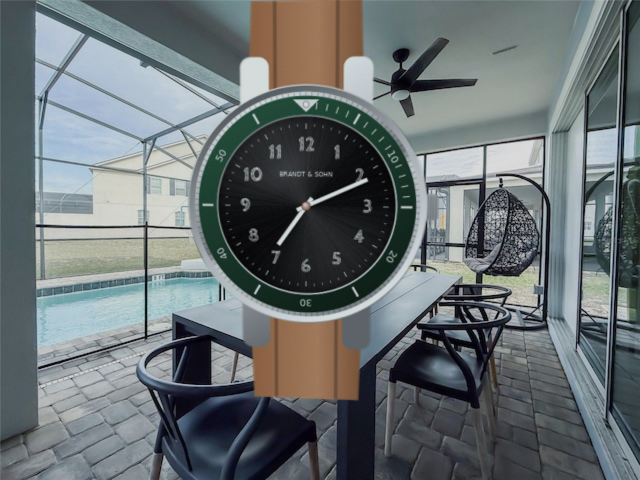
7:11
